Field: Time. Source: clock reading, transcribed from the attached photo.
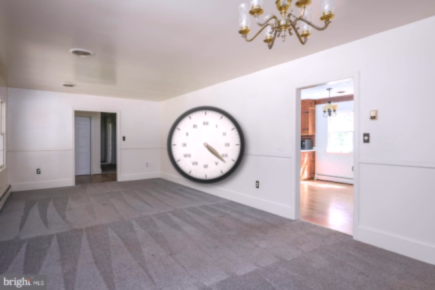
4:22
